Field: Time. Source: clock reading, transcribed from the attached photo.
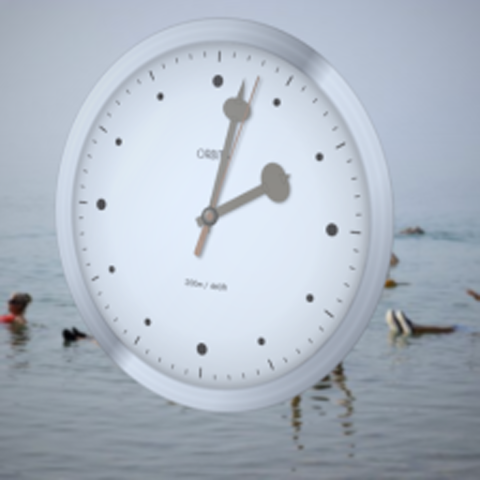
2:02:03
